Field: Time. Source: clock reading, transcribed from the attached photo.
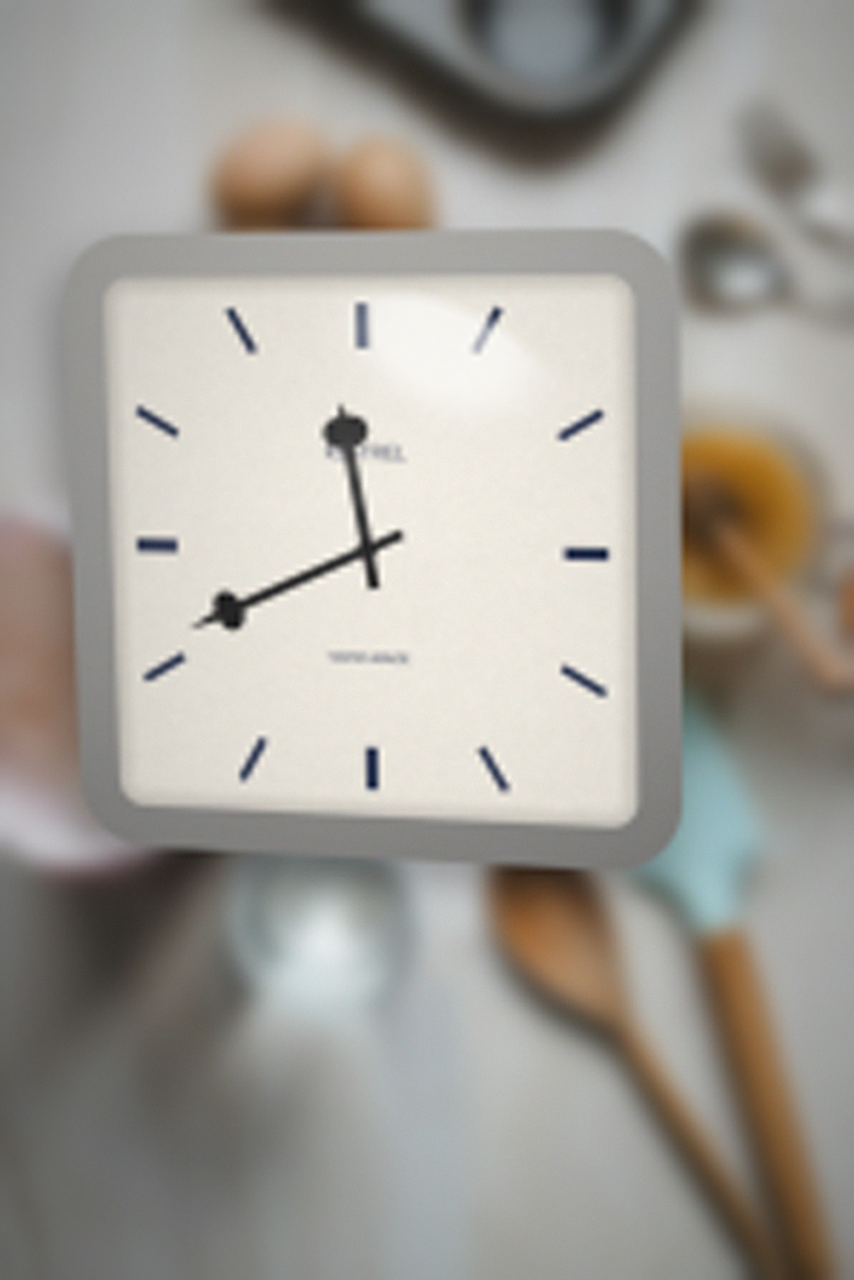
11:41
